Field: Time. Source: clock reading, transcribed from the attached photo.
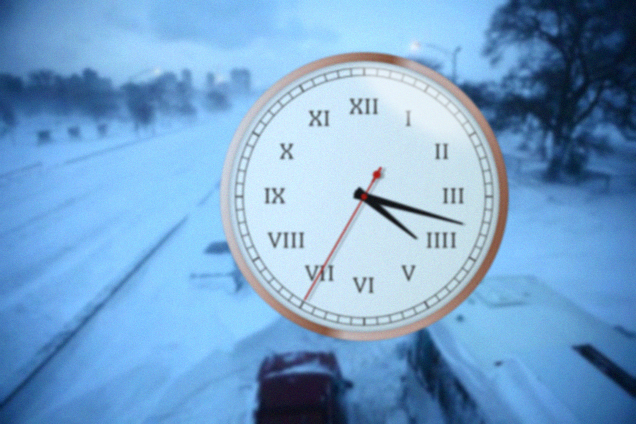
4:17:35
